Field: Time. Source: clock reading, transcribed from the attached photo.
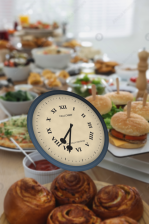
7:34
